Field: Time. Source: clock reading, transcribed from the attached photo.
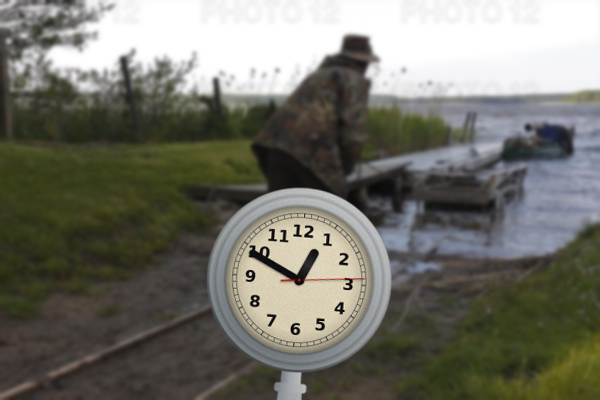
12:49:14
